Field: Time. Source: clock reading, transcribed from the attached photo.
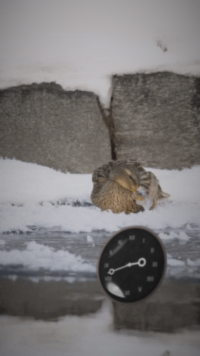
2:42
